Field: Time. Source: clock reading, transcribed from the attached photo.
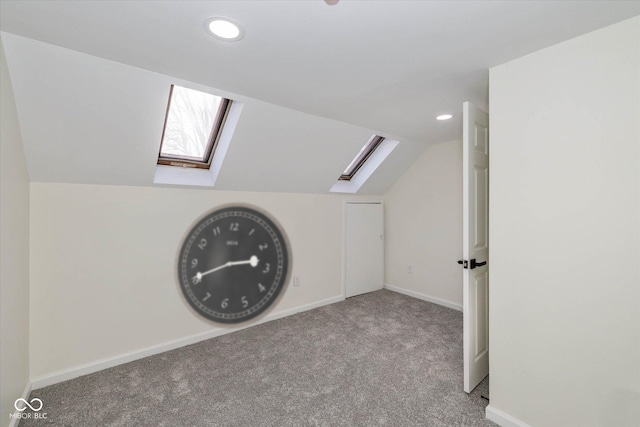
2:41
